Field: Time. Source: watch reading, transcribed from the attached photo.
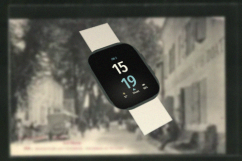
15:19
